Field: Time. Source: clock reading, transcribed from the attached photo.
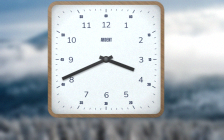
3:41
